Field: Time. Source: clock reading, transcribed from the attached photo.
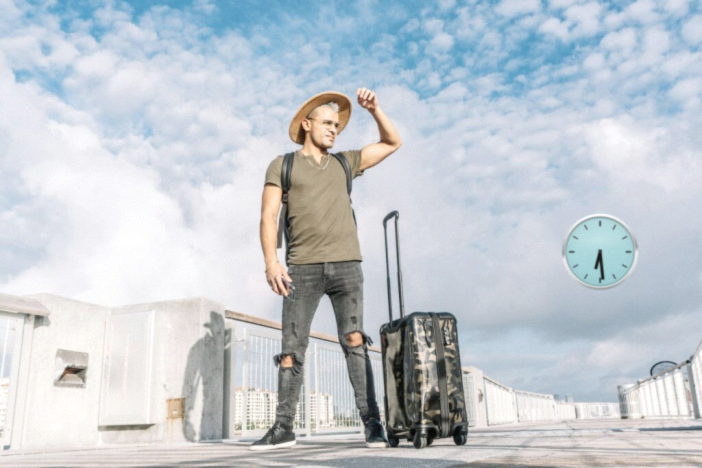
6:29
